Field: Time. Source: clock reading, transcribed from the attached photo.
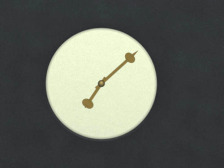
7:08
